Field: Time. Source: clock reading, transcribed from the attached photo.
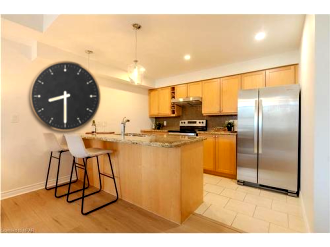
8:30
